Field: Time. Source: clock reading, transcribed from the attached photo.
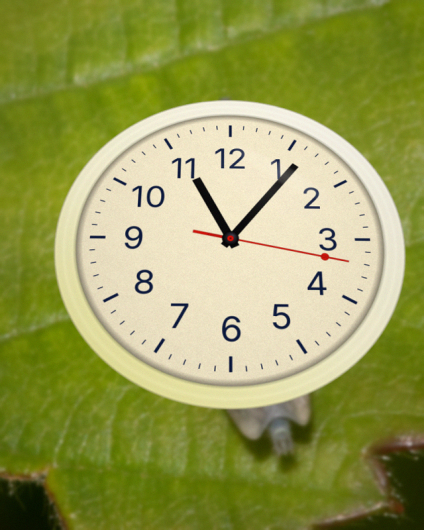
11:06:17
